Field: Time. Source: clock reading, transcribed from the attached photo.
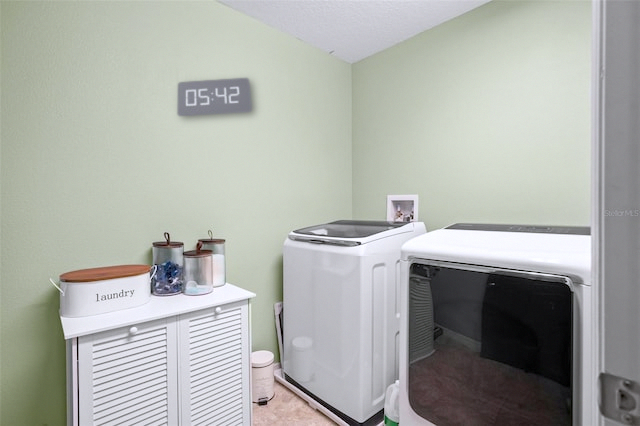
5:42
